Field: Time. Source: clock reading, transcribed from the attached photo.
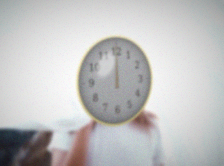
12:00
